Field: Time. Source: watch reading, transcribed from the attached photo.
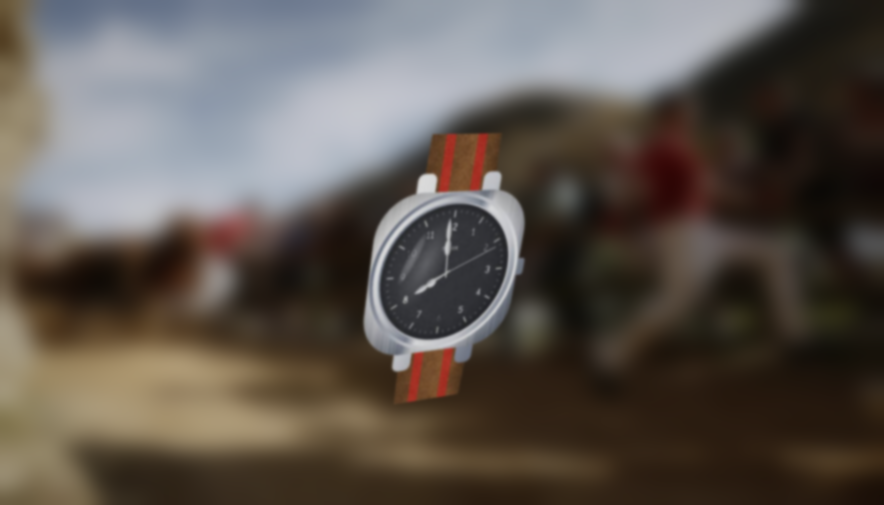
7:59:11
